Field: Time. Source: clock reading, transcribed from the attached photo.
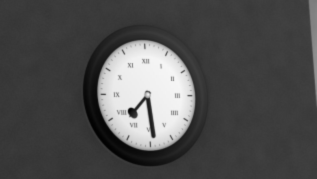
7:29
